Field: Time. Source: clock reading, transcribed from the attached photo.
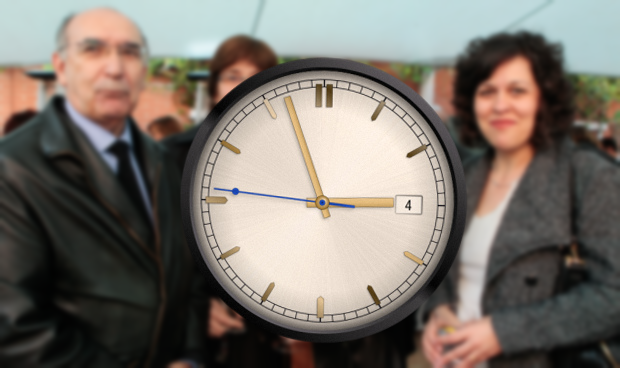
2:56:46
